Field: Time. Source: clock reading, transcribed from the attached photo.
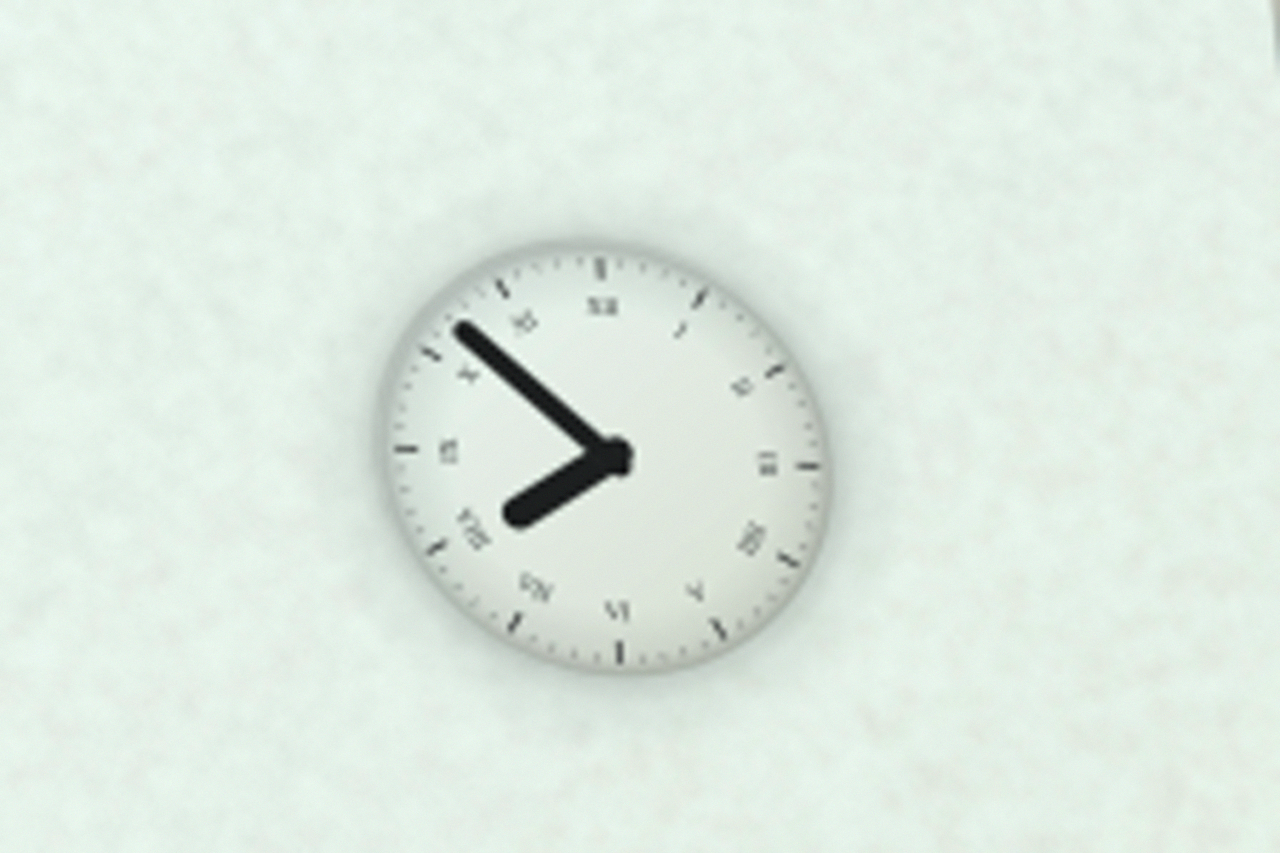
7:52
